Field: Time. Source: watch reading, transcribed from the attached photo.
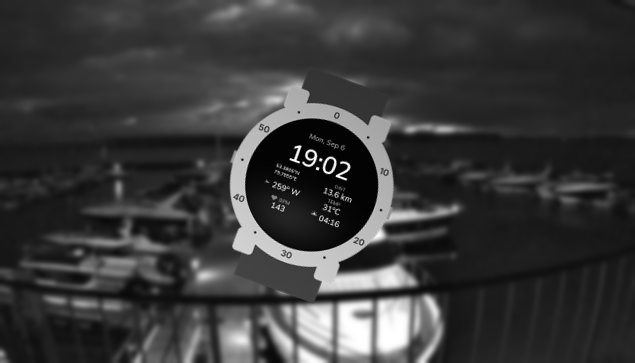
19:02
